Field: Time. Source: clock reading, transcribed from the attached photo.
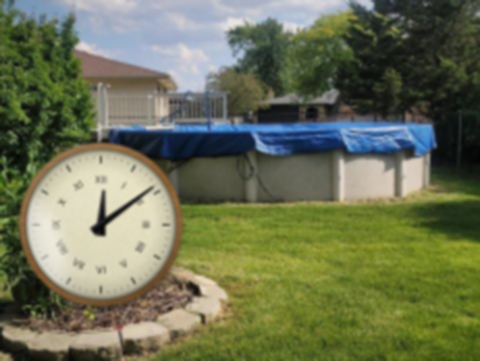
12:09
